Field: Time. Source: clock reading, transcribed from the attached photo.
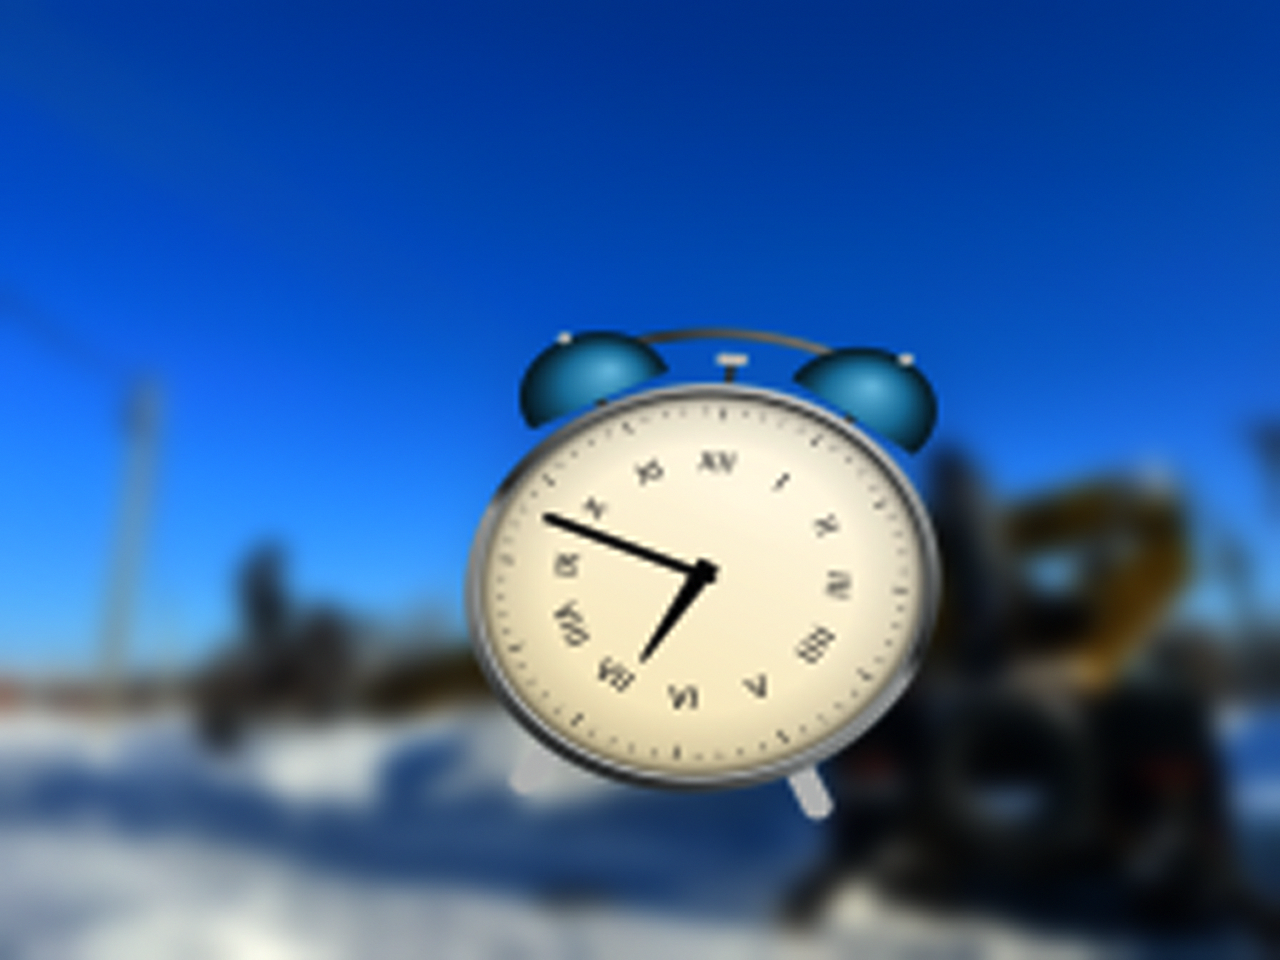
6:48
